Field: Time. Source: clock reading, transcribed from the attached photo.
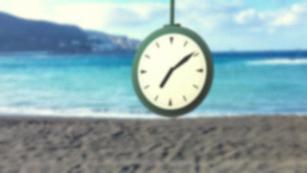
7:09
